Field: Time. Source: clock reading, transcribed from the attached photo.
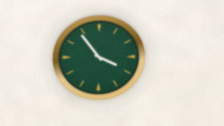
3:54
